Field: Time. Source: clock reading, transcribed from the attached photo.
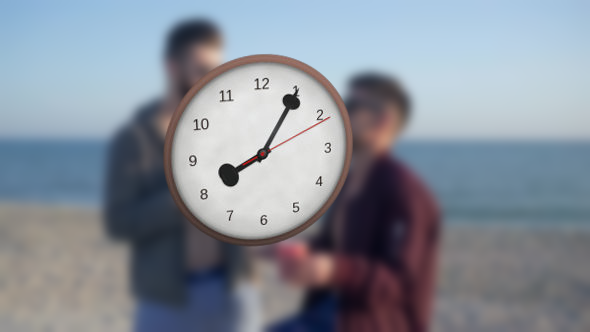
8:05:11
